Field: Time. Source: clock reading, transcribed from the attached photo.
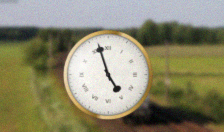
4:57
